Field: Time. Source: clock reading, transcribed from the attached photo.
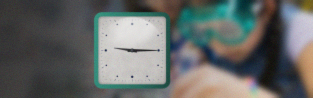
9:15
